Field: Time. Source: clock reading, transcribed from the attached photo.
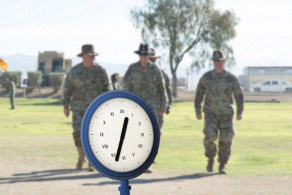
12:33
